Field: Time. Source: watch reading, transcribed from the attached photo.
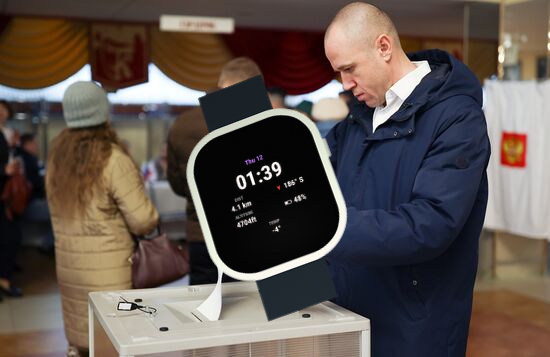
1:39
